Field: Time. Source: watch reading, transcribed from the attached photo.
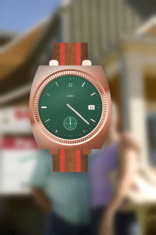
4:22
